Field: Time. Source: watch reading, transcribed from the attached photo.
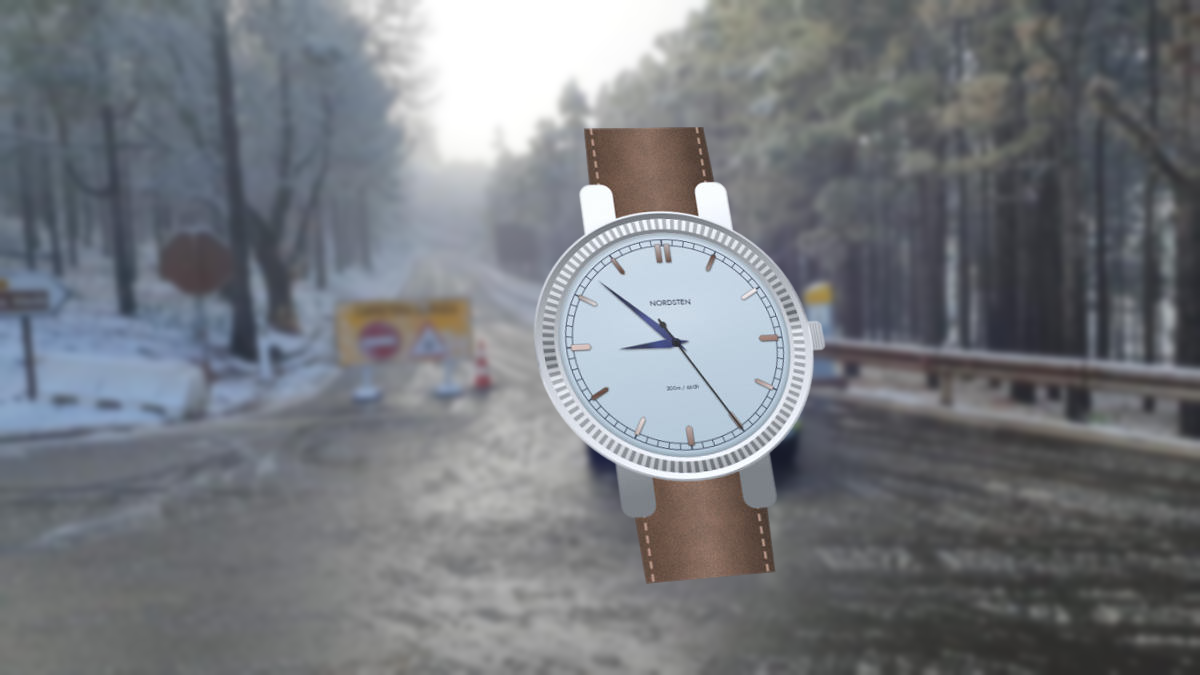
8:52:25
